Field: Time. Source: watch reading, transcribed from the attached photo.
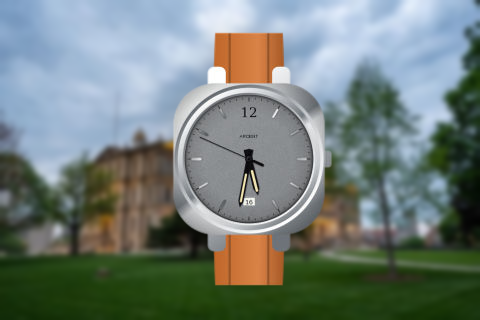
5:31:49
